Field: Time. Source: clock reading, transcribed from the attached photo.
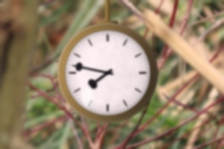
7:47
